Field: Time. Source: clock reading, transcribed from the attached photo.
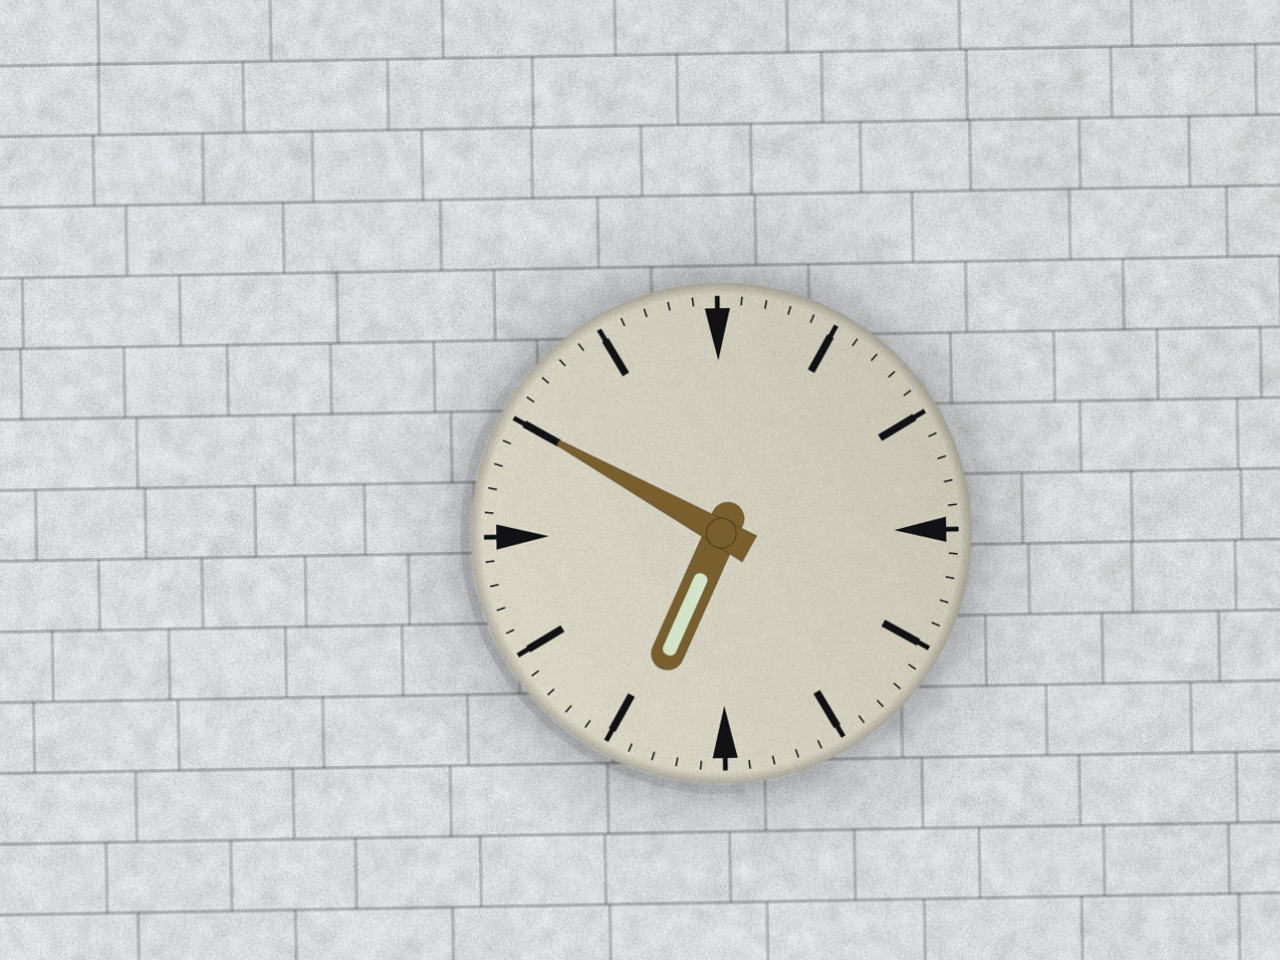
6:50
